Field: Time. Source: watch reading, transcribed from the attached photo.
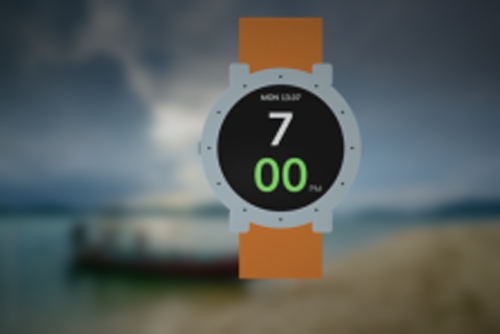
7:00
